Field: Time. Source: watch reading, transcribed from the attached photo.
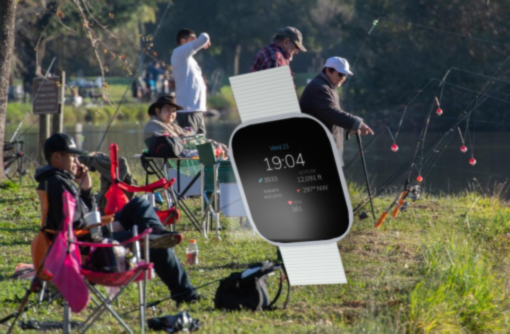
19:04
